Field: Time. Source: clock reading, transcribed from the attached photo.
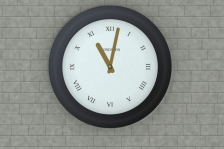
11:02
